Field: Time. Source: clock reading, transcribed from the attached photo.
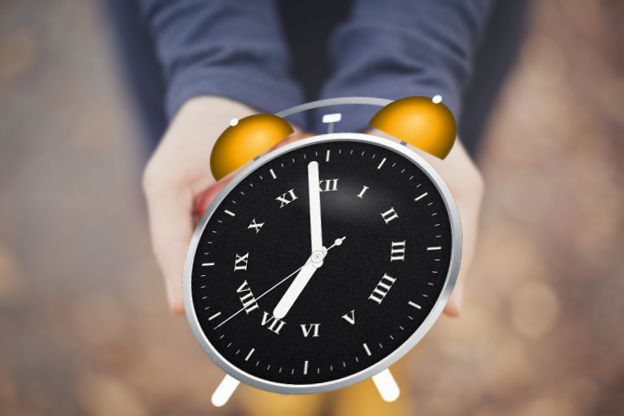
6:58:39
